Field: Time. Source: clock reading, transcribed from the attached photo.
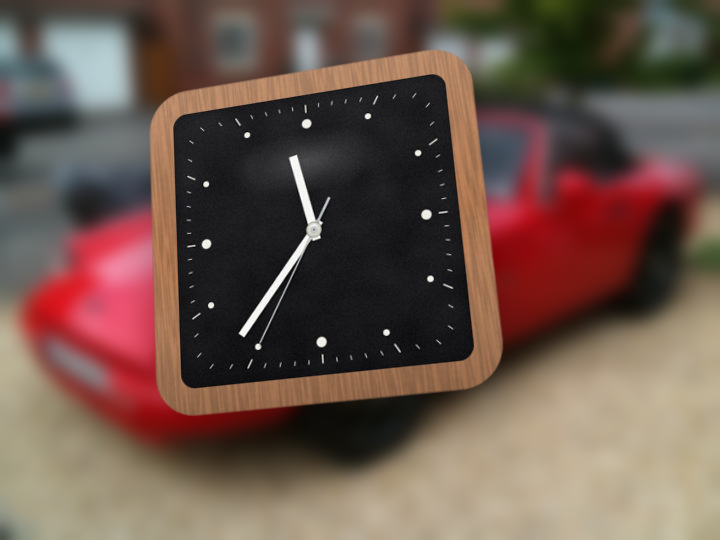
11:36:35
